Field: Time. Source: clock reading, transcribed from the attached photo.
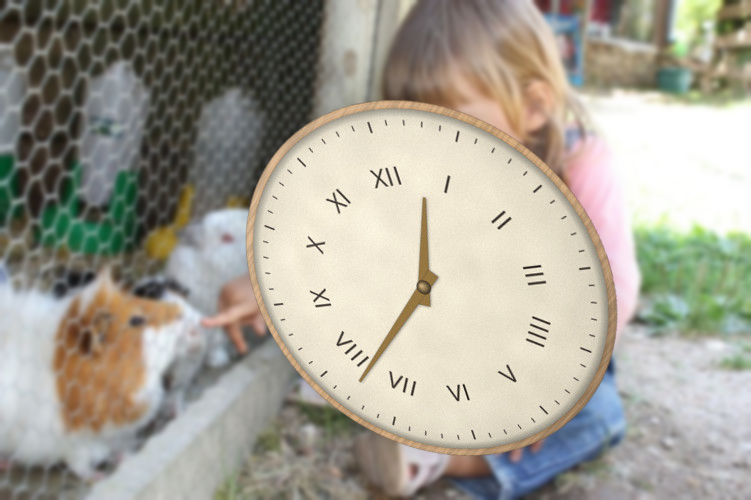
12:38
